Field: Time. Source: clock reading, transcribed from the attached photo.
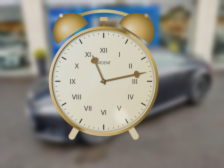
11:13
